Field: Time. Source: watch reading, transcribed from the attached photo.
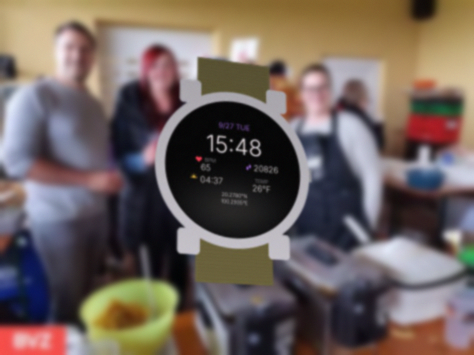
15:48
